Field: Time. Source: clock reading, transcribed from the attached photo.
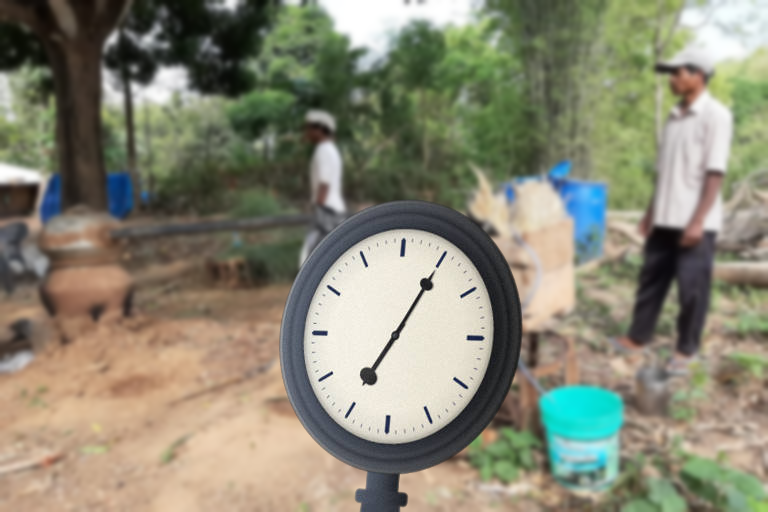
7:05
